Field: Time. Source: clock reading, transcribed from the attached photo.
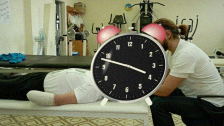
3:48
